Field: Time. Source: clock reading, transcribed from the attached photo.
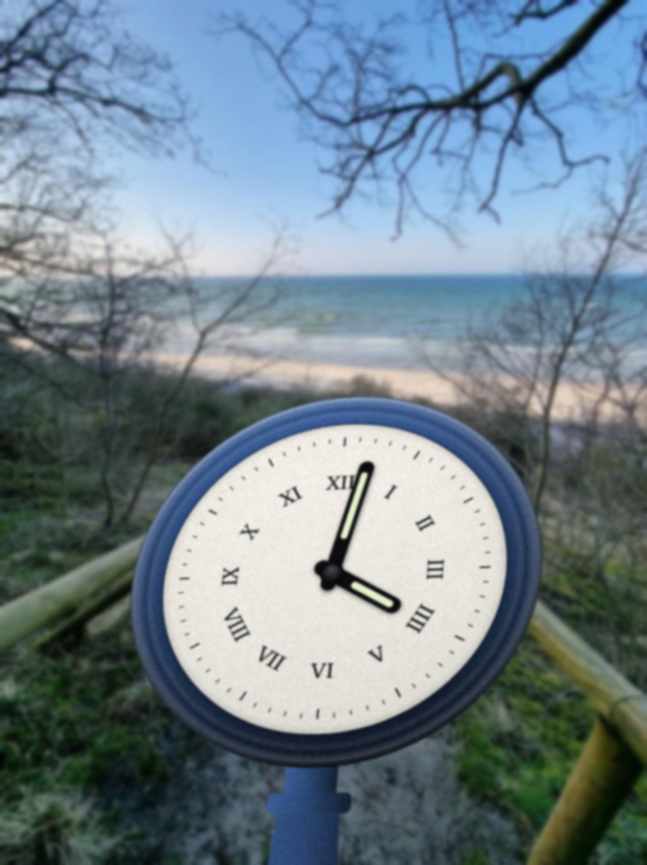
4:02
